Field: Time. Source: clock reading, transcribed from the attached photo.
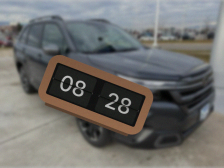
8:28
